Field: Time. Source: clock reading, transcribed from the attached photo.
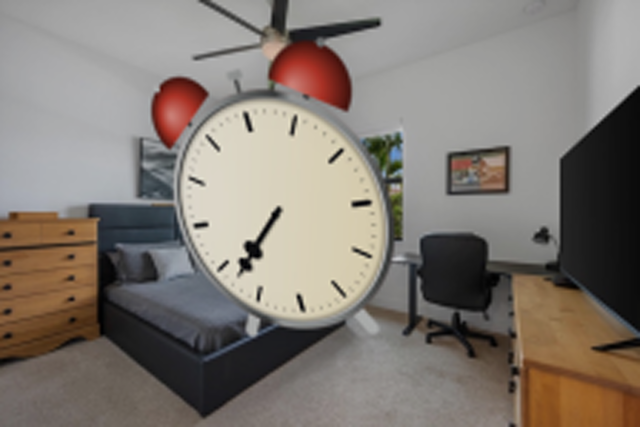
7:38
